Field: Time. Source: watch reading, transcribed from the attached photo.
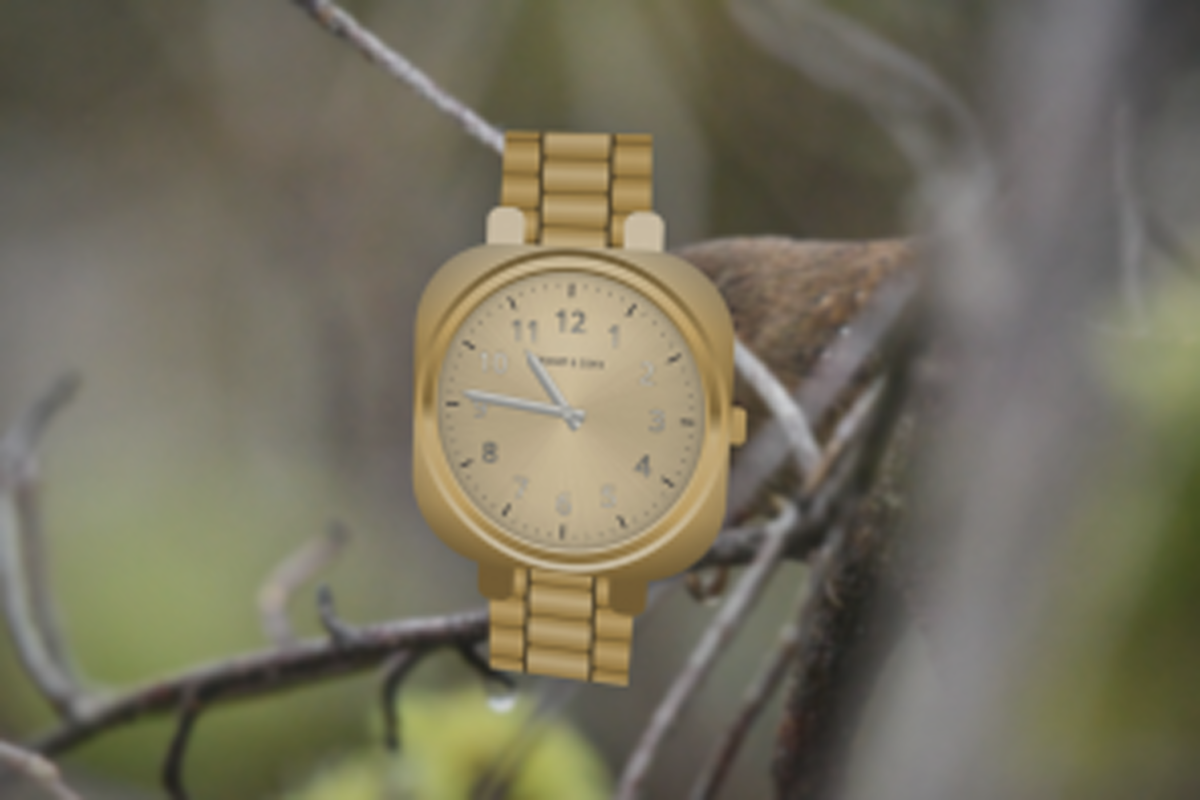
10:46
